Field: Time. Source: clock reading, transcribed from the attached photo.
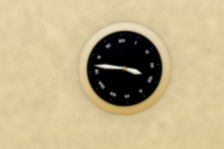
3:47
